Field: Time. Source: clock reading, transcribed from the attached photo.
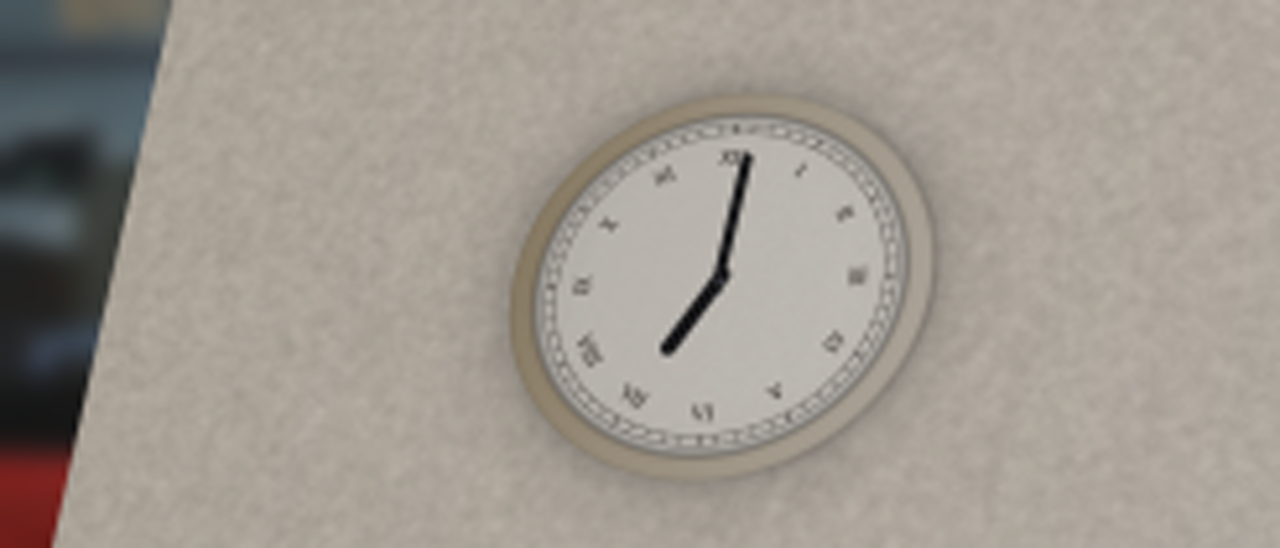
7:01
